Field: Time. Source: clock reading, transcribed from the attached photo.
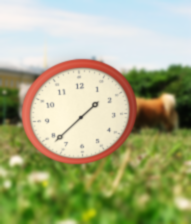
1:38
